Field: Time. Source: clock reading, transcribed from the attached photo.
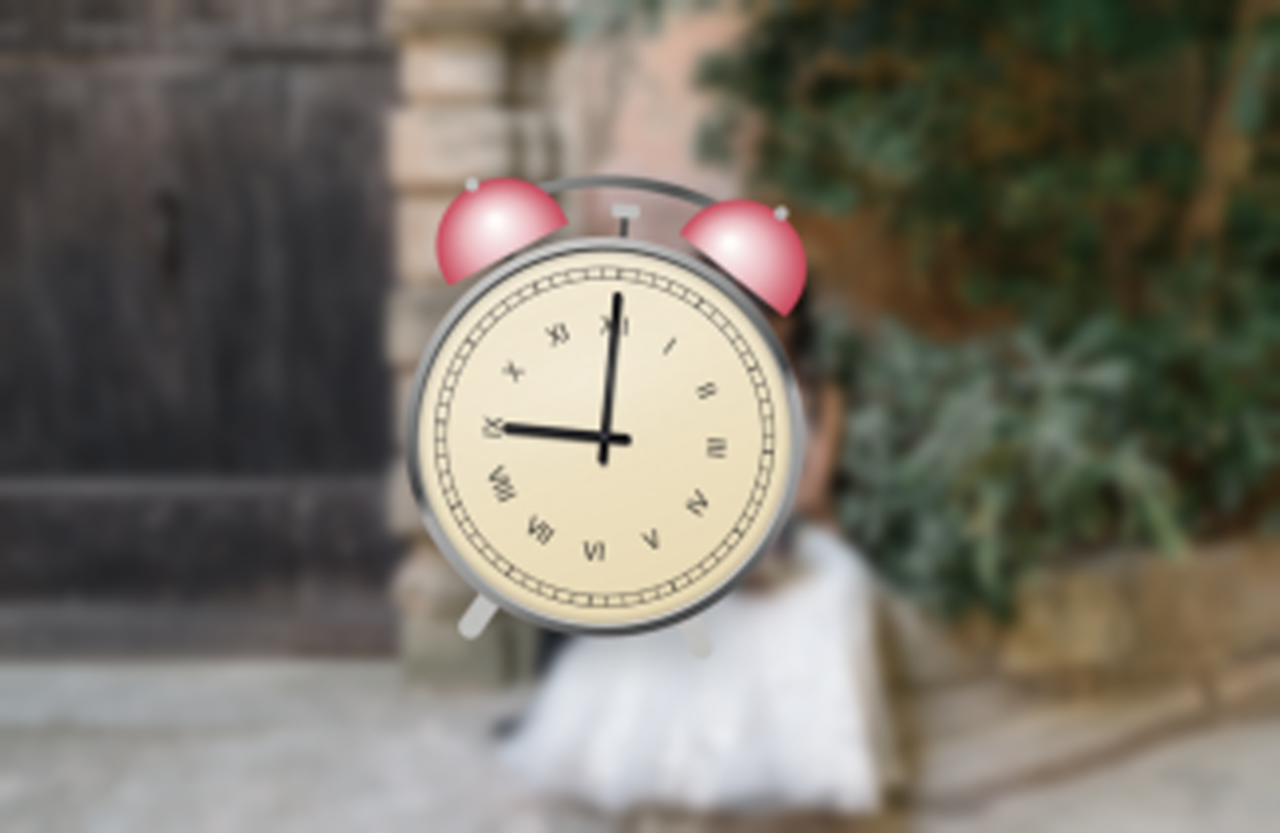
9:00
